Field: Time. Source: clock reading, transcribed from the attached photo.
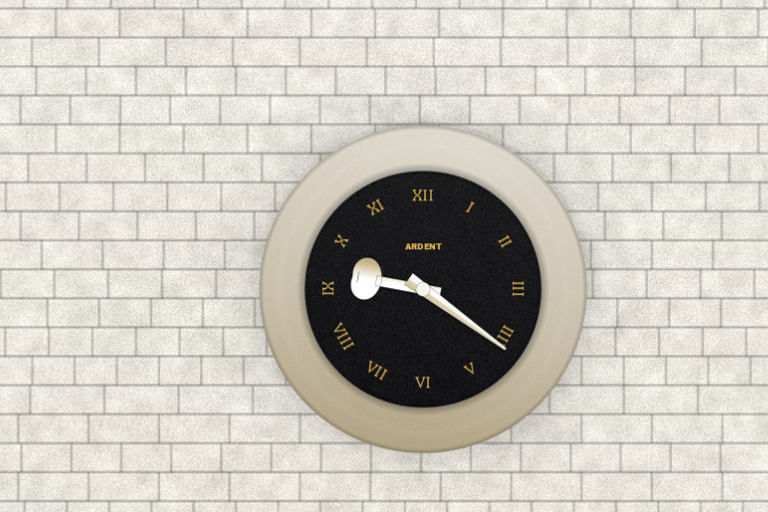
9:21
